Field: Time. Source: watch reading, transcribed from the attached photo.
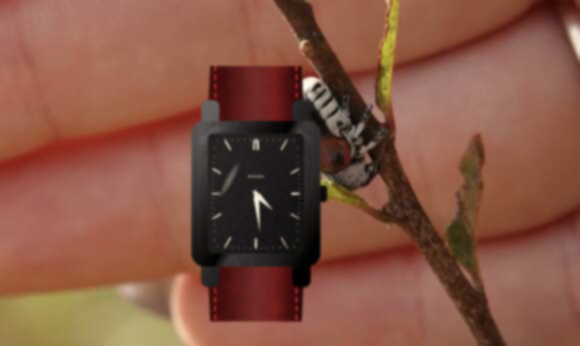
4:29
